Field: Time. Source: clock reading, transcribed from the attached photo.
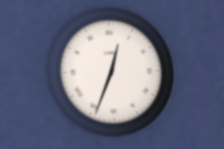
12:34
